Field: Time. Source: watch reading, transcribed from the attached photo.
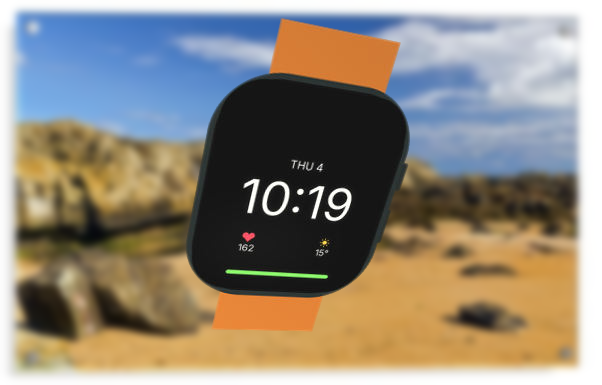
10:19
